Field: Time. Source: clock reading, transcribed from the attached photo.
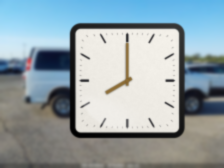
8:00
